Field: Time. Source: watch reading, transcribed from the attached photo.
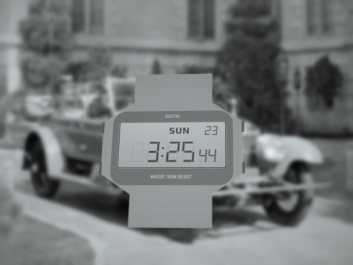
3:25:44
